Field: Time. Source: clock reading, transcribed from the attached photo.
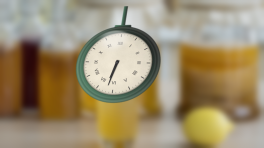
6:32
